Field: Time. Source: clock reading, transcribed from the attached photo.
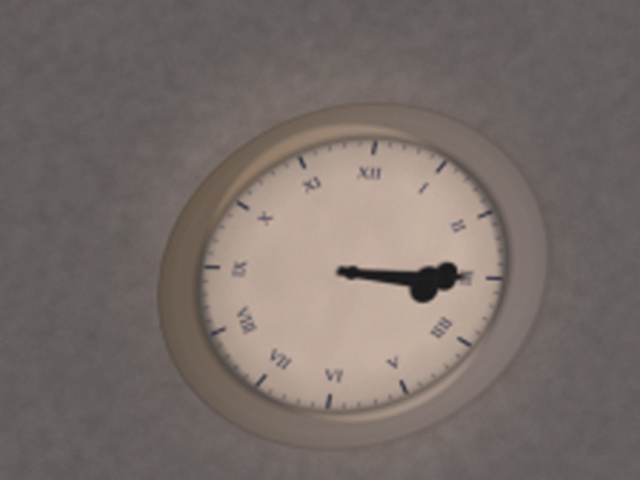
3:15
